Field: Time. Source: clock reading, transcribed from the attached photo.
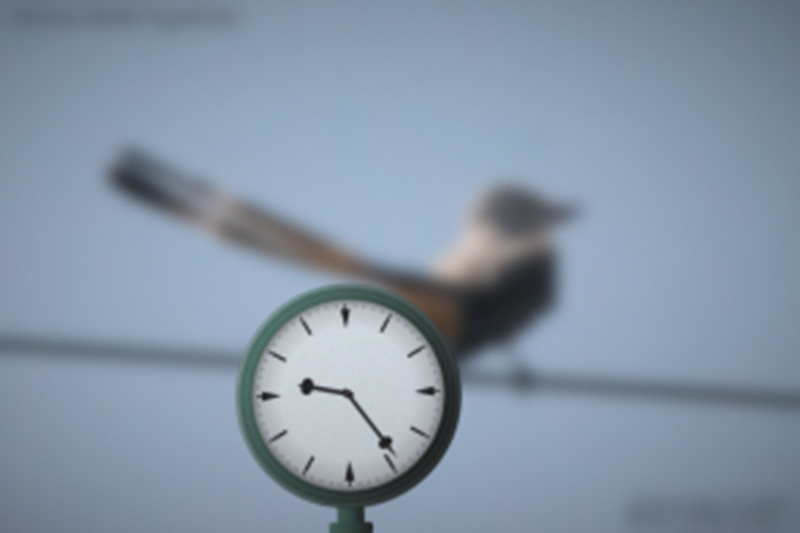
9:24
